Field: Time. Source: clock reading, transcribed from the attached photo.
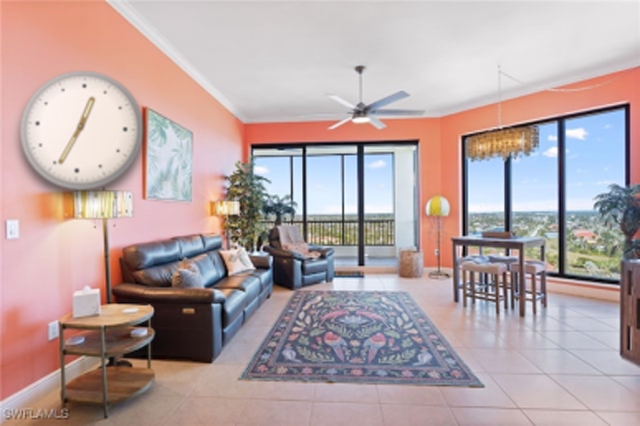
12:34
